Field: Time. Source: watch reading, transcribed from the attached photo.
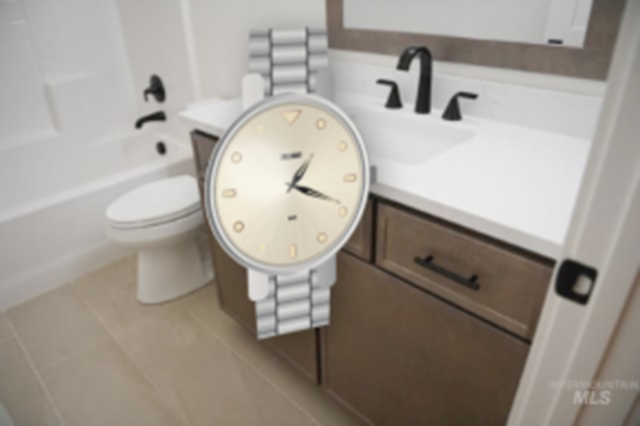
1:19
